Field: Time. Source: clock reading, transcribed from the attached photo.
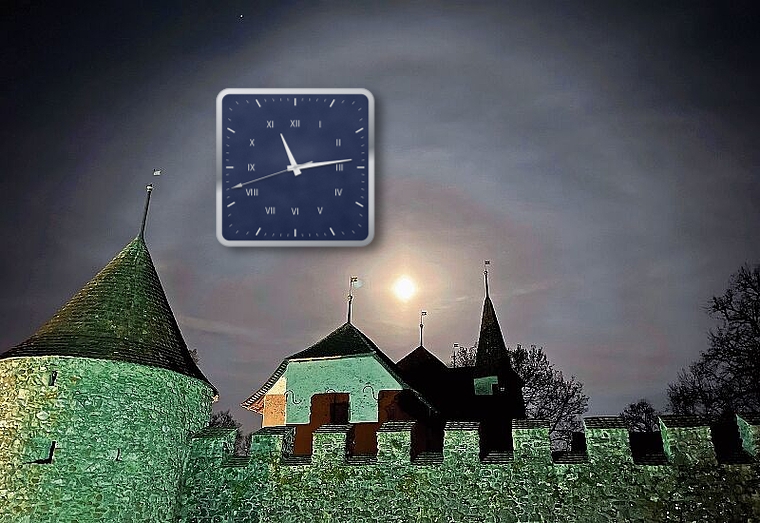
11:13:42
